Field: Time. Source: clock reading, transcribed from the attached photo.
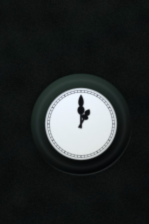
1:00
